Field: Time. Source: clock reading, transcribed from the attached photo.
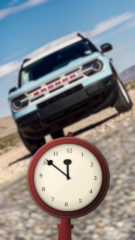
11:51
